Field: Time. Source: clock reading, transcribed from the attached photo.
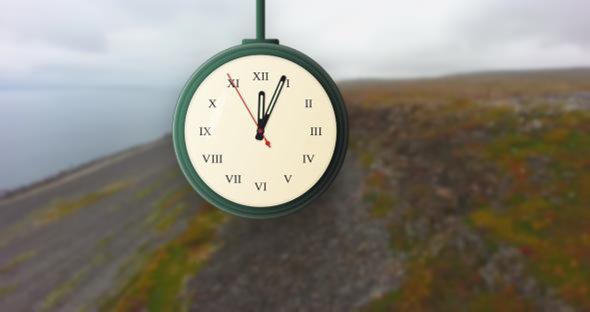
12:03:55
